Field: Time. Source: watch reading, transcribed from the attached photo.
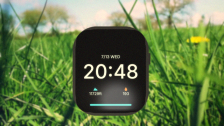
20:48
